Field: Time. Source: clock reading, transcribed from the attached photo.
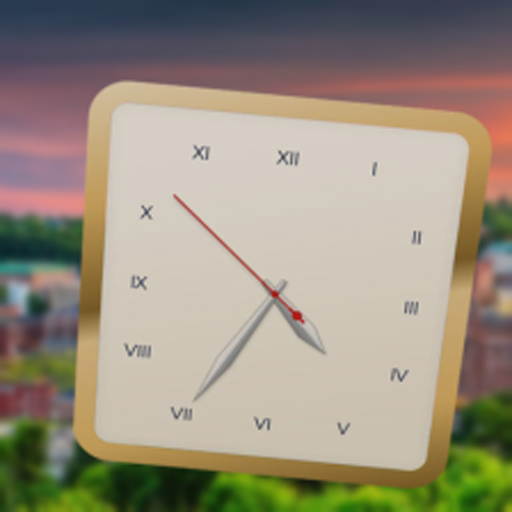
4:34:52
